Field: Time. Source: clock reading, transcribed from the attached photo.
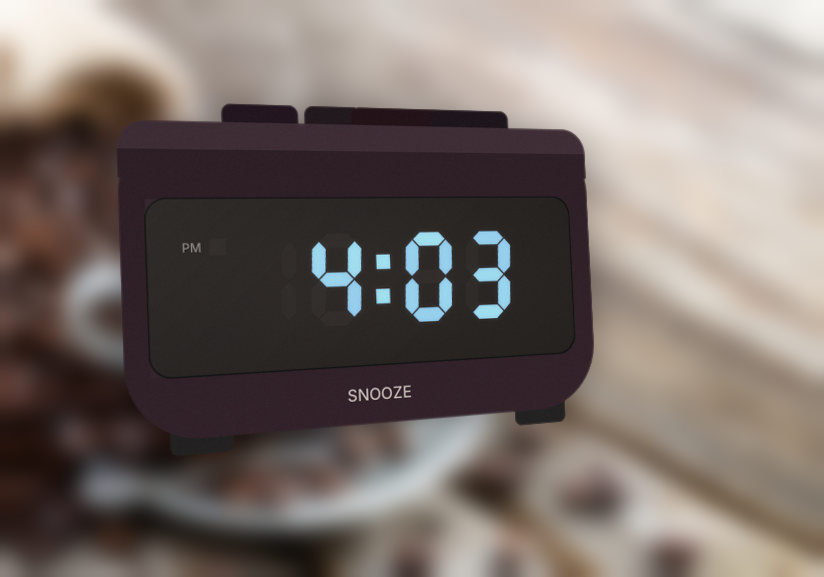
4:03
